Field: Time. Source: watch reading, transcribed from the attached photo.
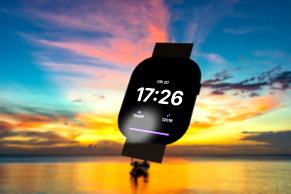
17:26
